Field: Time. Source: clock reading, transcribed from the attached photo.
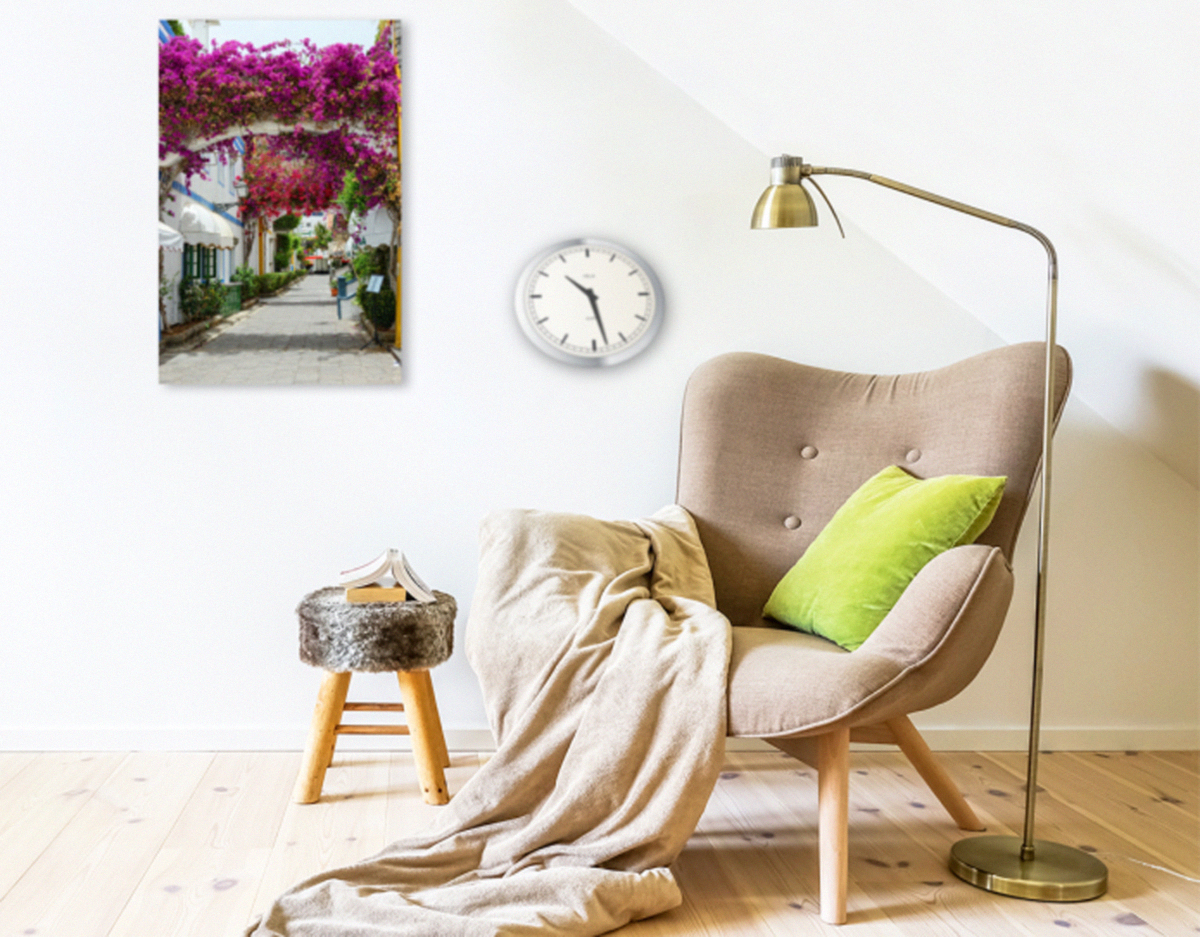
10:28
